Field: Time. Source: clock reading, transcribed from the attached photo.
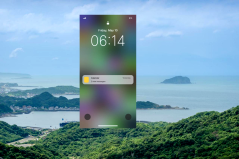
6:14
